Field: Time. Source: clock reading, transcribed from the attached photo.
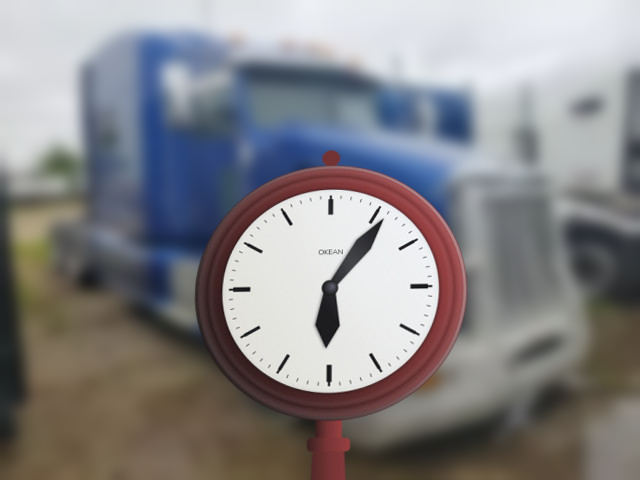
6:06
